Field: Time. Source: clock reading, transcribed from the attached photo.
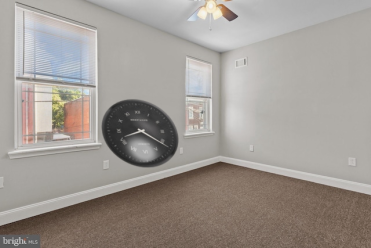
8:21
